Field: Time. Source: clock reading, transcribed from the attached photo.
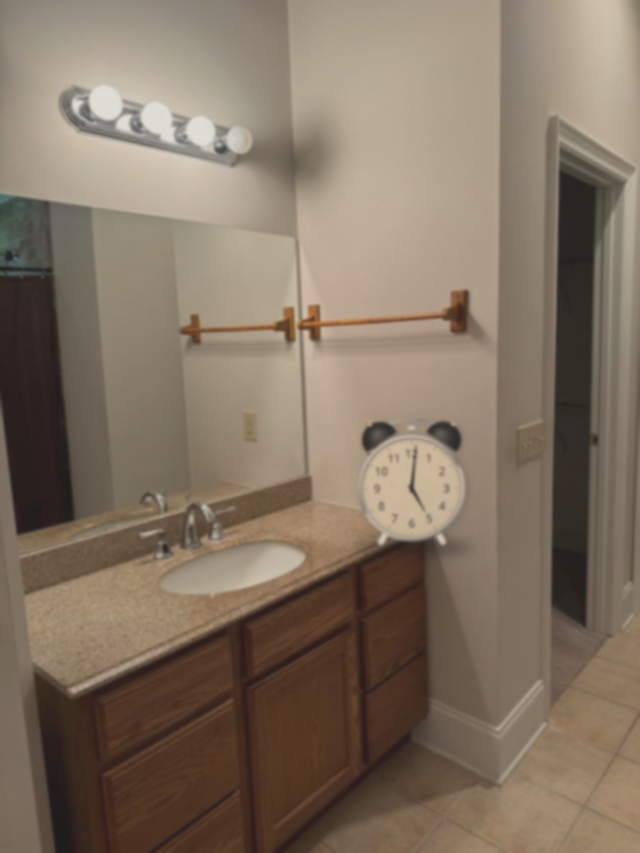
5:01
